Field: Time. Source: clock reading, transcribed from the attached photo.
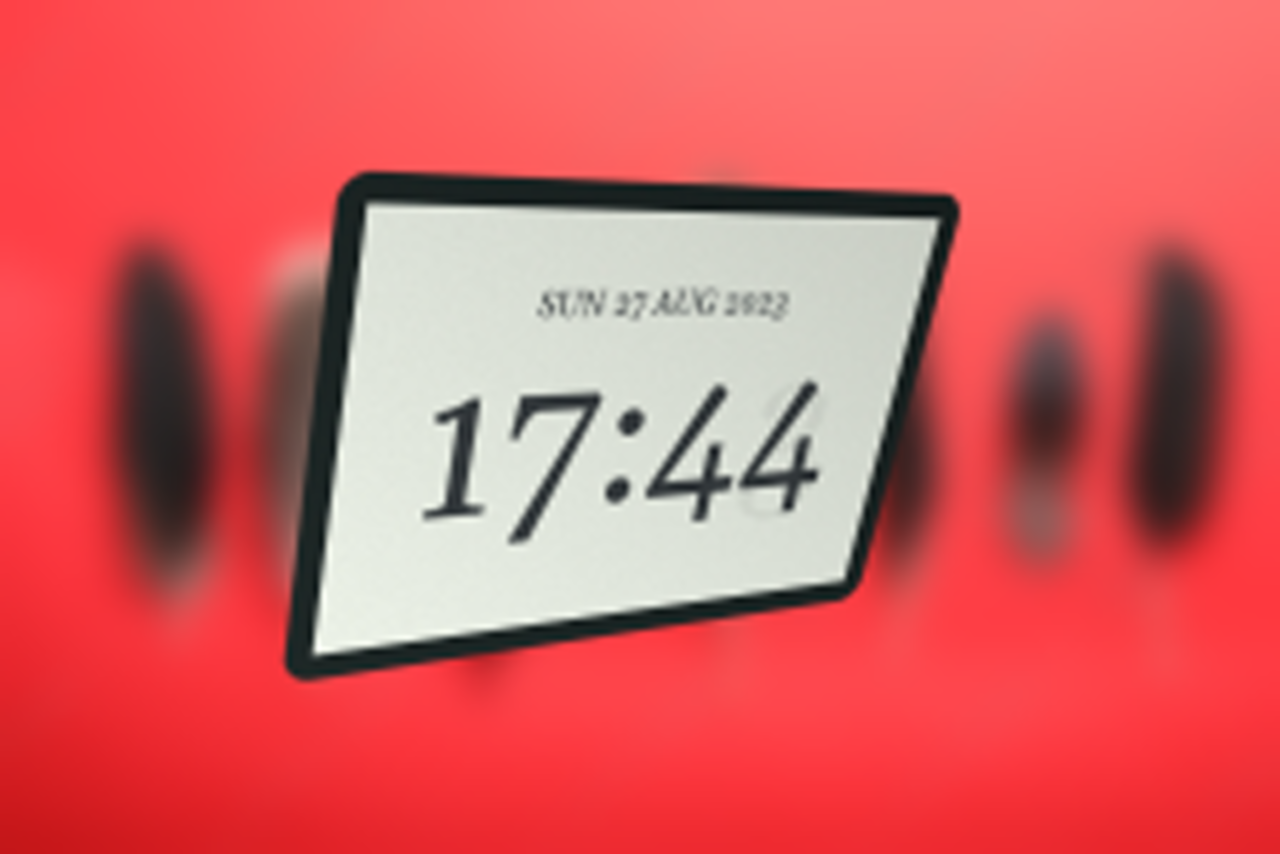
17:44
